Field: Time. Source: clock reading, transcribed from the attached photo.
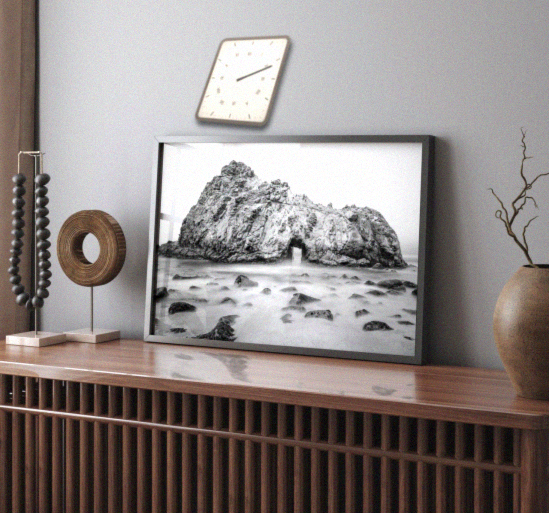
2:11
